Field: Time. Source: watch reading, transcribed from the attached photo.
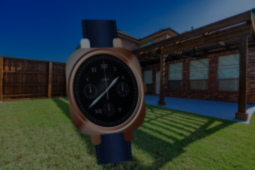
1:39
